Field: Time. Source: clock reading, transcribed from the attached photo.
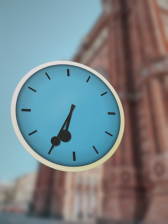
6:35
